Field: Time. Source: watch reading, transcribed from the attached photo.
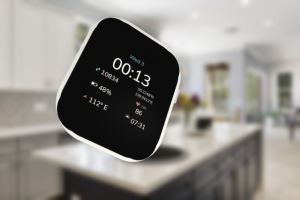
0:13
